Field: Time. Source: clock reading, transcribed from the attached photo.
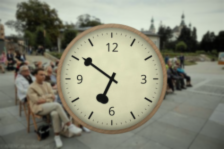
6:51
